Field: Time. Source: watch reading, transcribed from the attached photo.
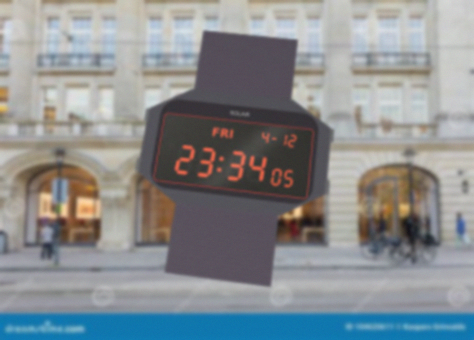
23:34:05
